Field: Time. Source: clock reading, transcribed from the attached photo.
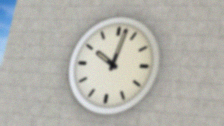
10:02
